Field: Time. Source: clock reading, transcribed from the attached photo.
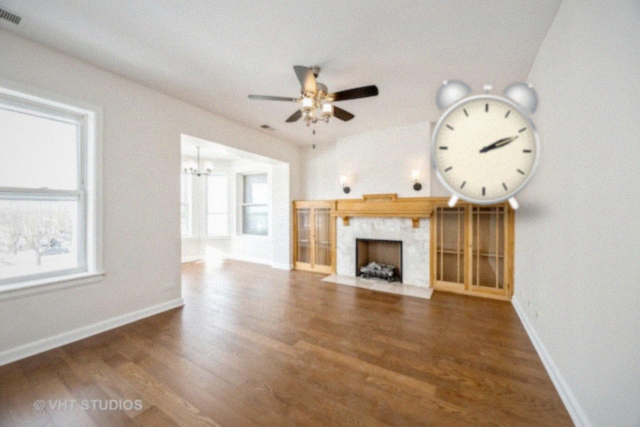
2:11
